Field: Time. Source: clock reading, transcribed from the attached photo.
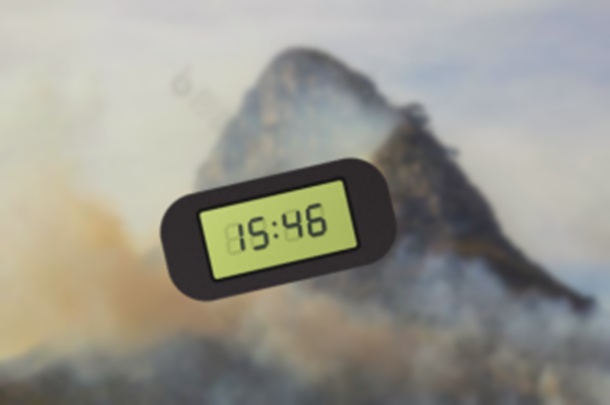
15:46
